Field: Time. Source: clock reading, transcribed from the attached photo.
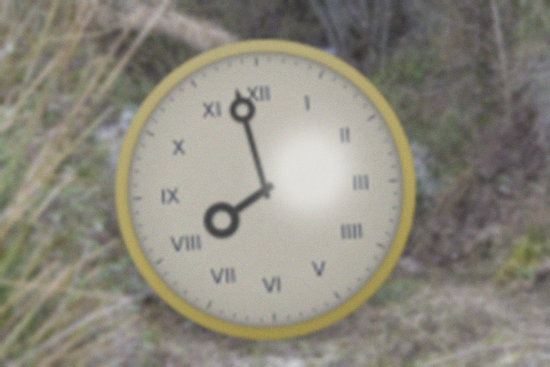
7:58
